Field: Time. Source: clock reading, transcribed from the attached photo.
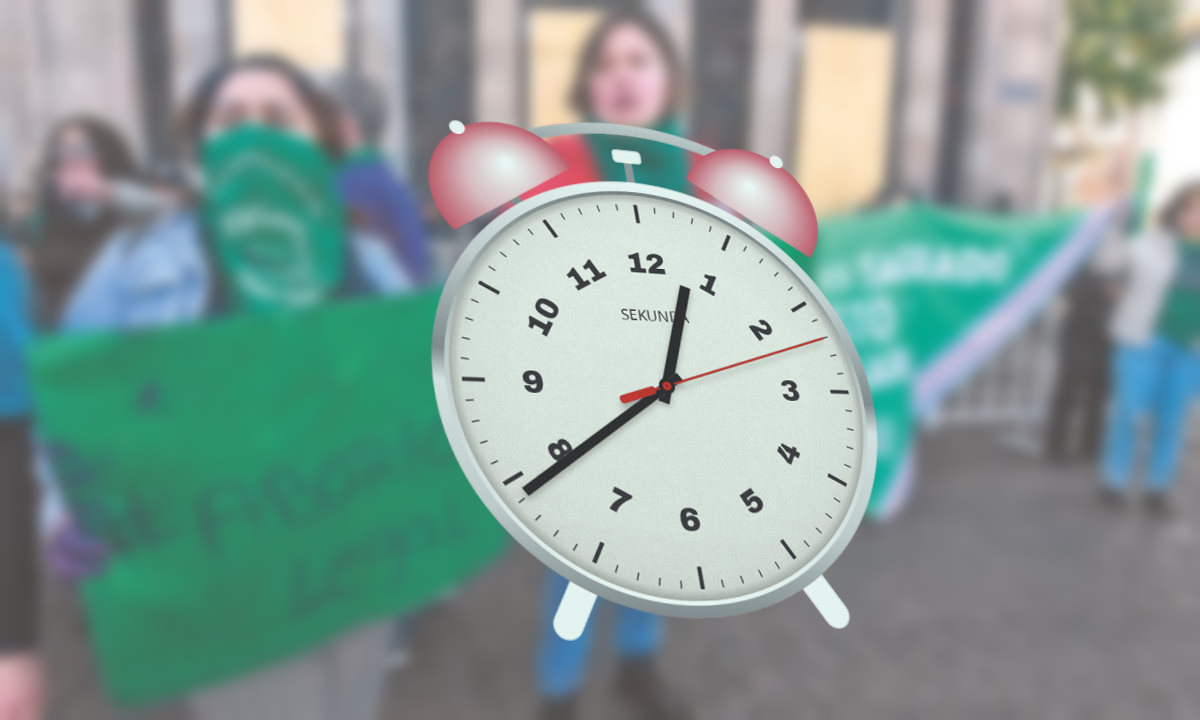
12:39:12
